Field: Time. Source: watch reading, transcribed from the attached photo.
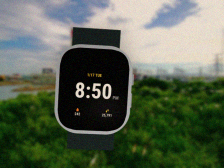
8:50
